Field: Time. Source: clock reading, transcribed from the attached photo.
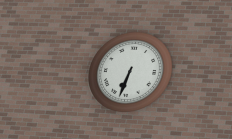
6:32
